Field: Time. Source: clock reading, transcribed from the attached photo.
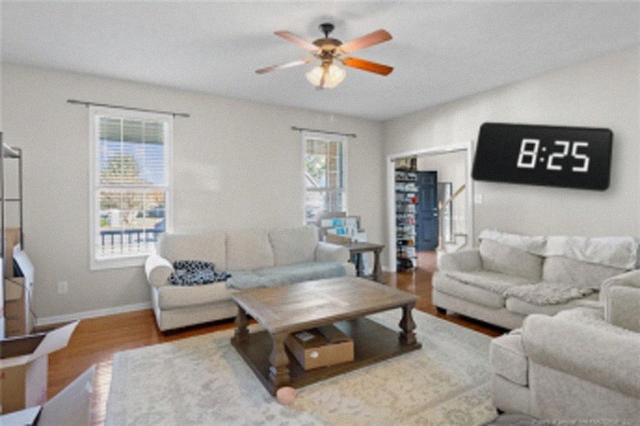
8:25
